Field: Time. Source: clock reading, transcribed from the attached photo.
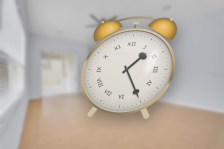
1:25
